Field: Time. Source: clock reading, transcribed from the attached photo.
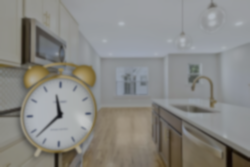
11:38
